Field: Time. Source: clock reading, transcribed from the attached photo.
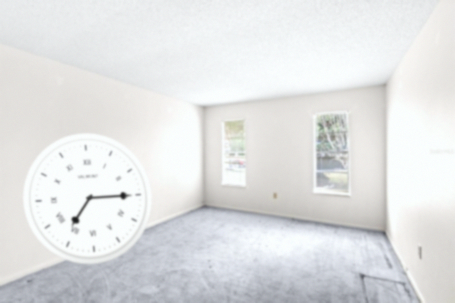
7:15
